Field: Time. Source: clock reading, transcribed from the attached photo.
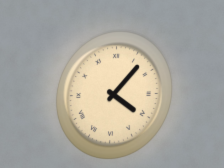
4:07
